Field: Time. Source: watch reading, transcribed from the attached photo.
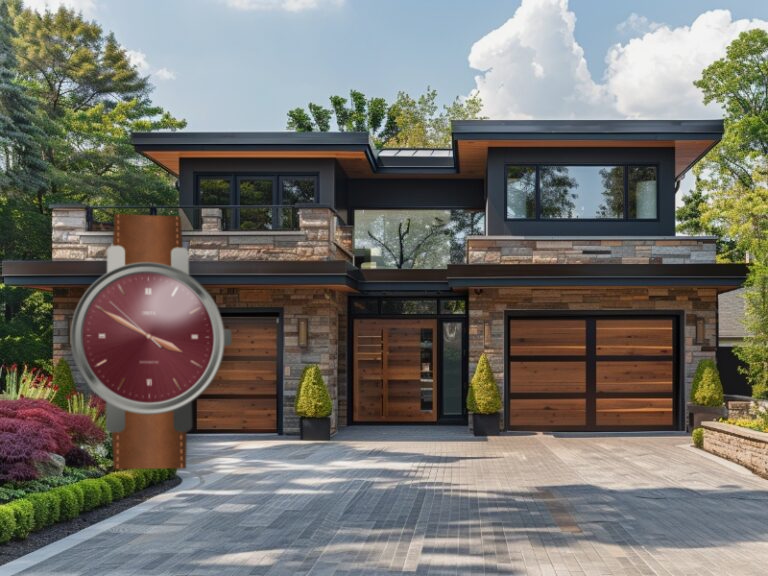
3:49:52
